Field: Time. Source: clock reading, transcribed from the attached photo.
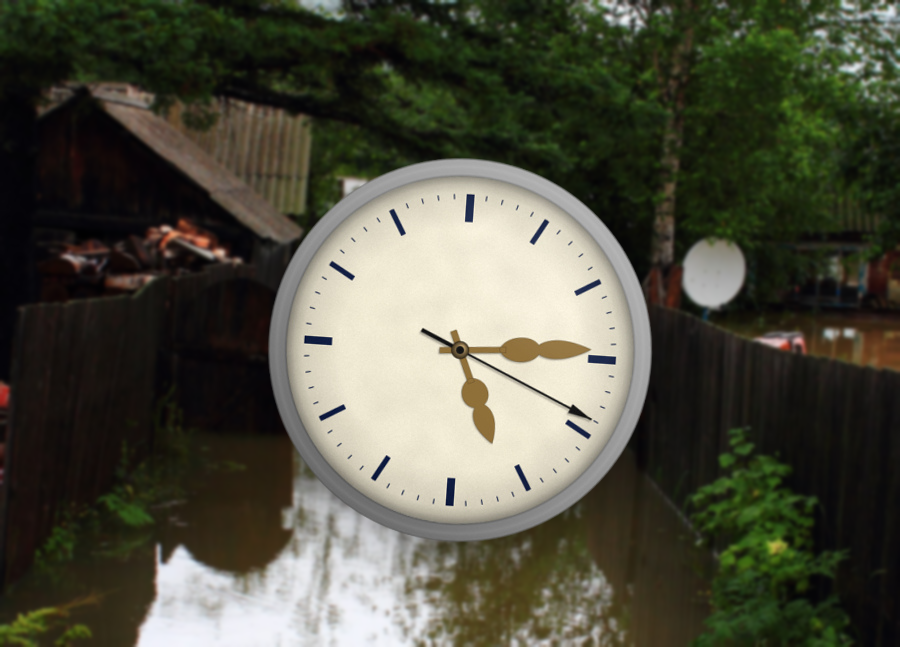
5:14:19
